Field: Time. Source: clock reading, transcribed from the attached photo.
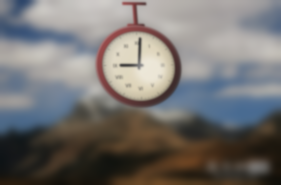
9:01
